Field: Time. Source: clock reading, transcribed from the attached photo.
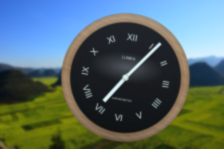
7:06
